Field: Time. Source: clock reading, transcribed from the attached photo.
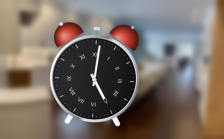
5:01
